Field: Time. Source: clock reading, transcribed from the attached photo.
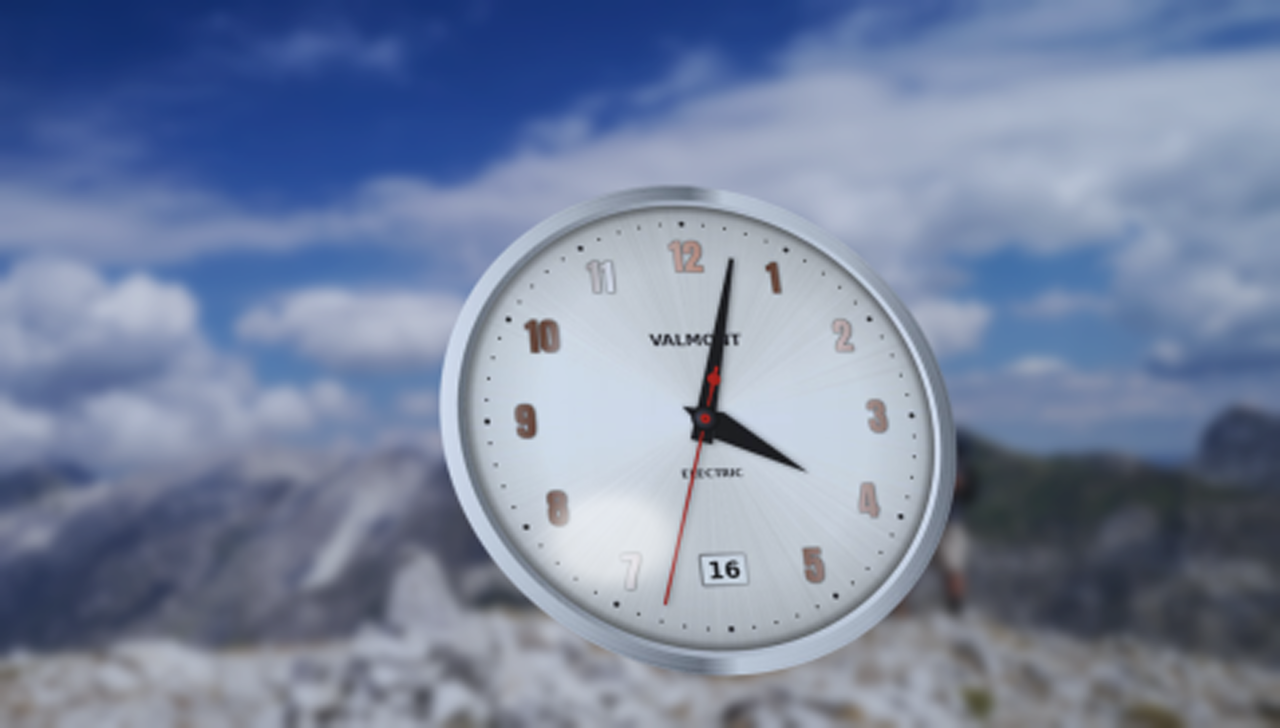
4:02:33
